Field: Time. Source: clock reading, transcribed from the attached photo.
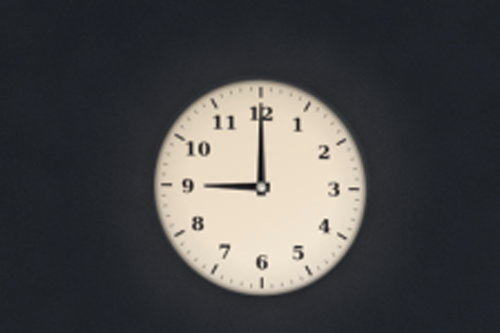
9:00
